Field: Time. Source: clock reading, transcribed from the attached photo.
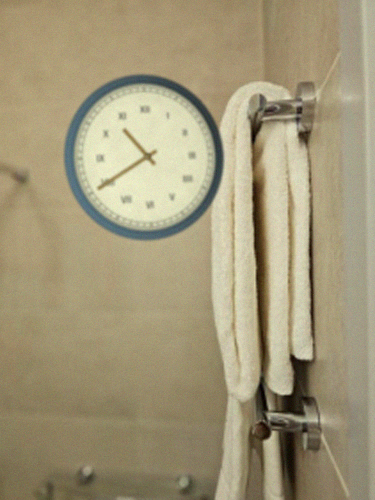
10:40
